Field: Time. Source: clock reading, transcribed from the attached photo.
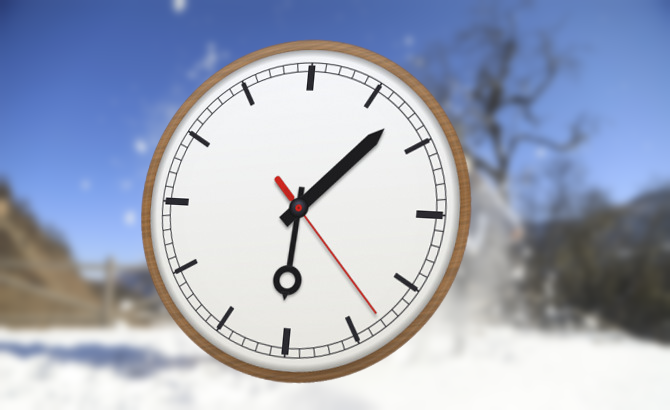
6:07:23
